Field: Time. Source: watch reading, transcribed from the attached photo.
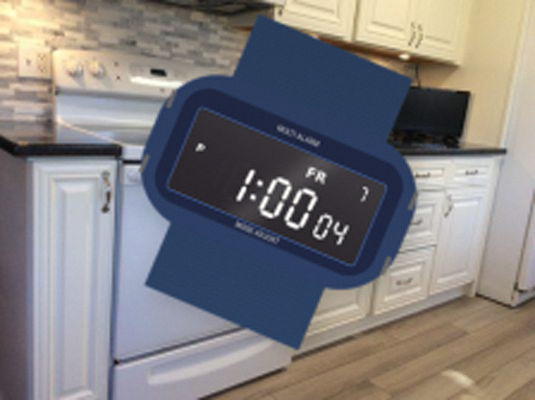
1:00:04
